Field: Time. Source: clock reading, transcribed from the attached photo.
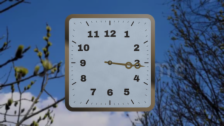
3:16
